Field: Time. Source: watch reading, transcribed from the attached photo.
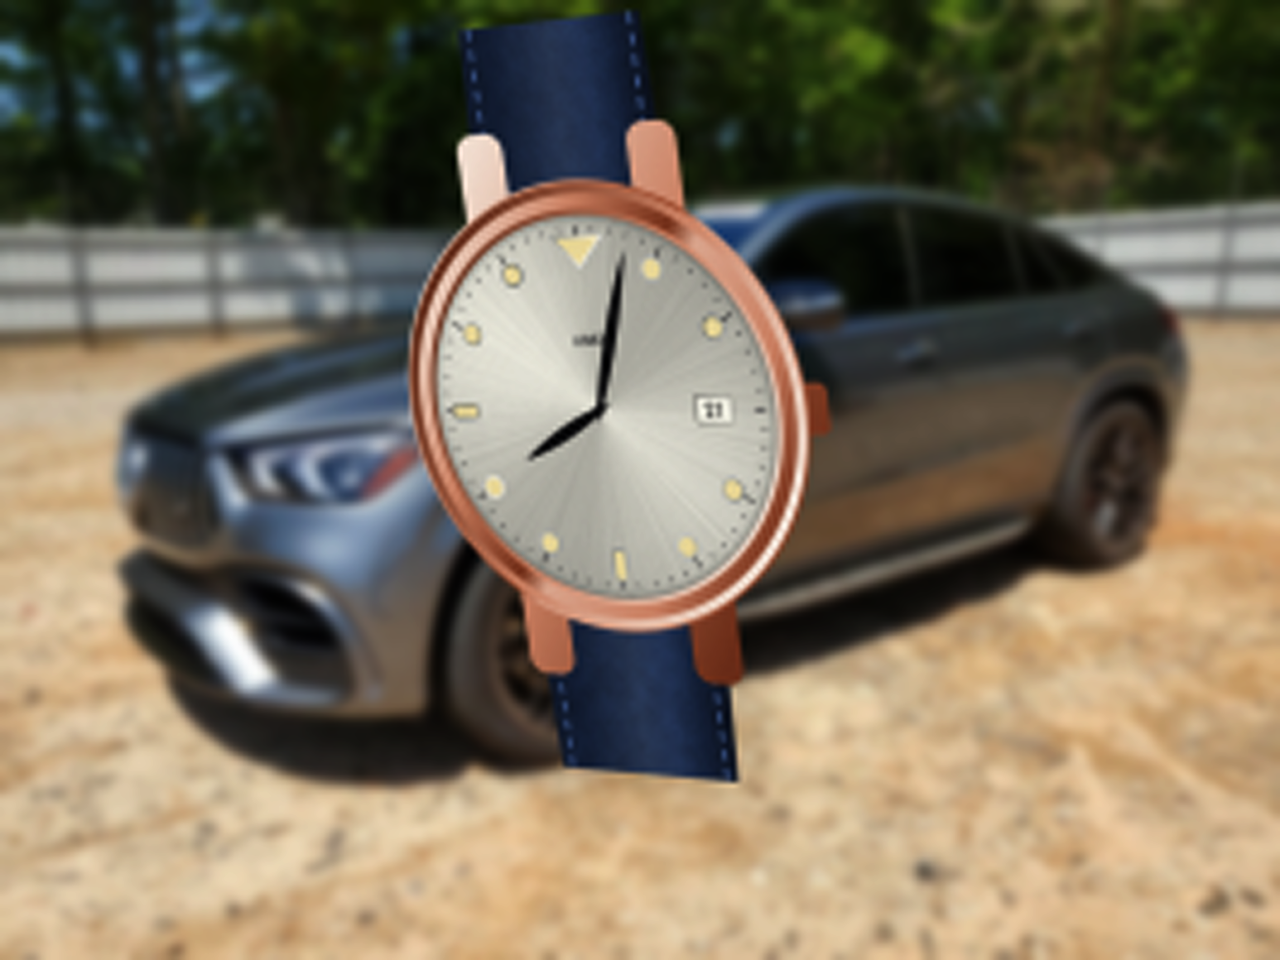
8:03
